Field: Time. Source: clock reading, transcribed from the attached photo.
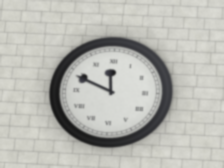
11:49
